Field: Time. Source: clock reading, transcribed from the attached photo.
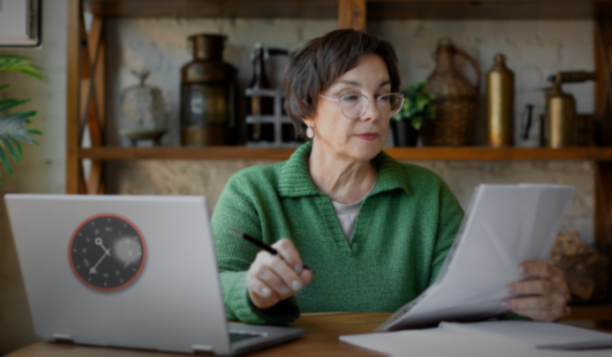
10:36
